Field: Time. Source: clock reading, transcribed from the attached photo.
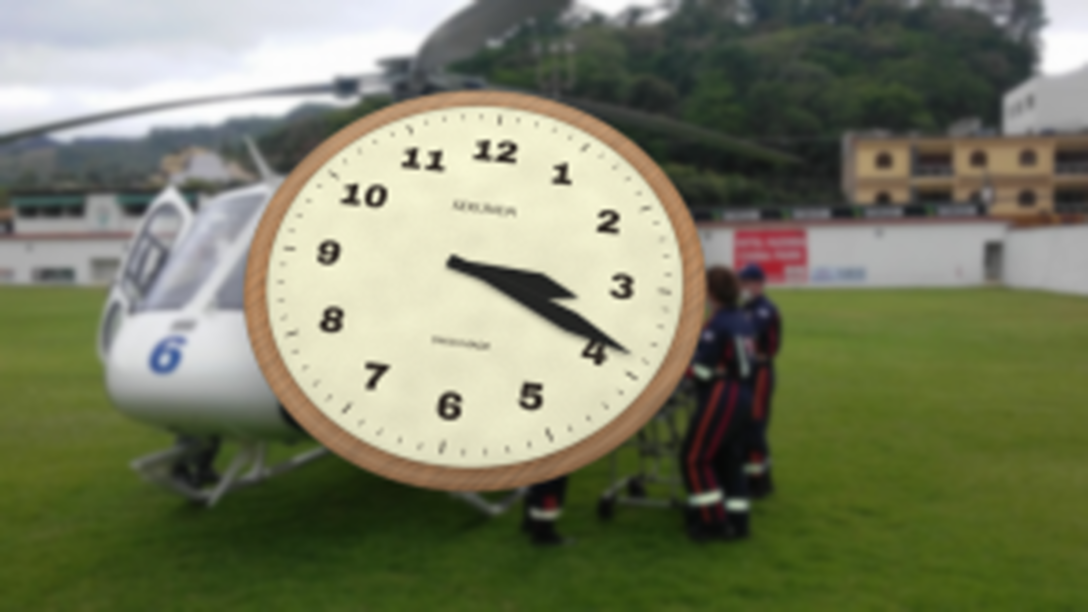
3:19
